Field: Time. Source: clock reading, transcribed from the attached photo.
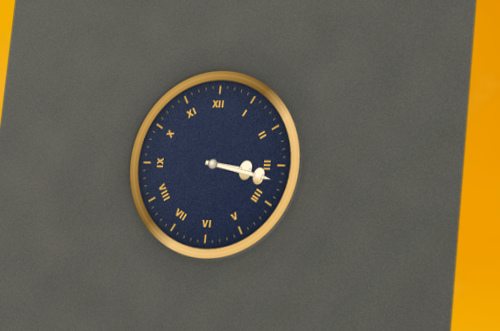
3:17
